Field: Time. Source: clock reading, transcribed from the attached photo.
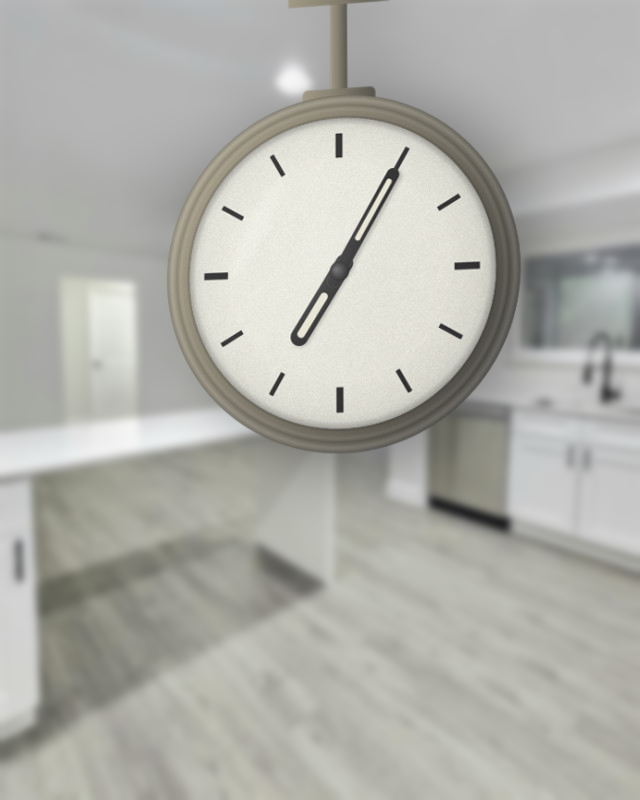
7:05
